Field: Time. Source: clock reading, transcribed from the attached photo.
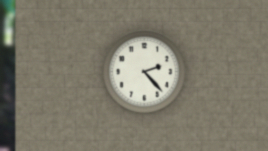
2:23
